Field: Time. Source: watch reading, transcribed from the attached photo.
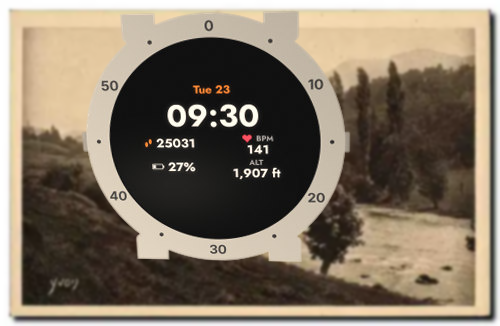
9:30
